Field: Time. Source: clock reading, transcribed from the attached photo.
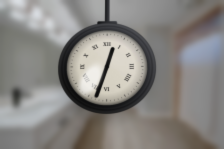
12:33
